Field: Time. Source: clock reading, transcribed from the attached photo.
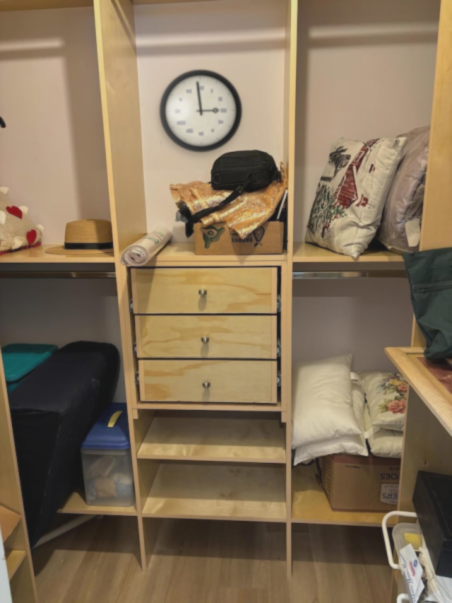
2:59
